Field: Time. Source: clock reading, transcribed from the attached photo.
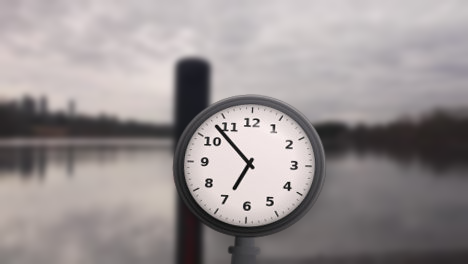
6:53
